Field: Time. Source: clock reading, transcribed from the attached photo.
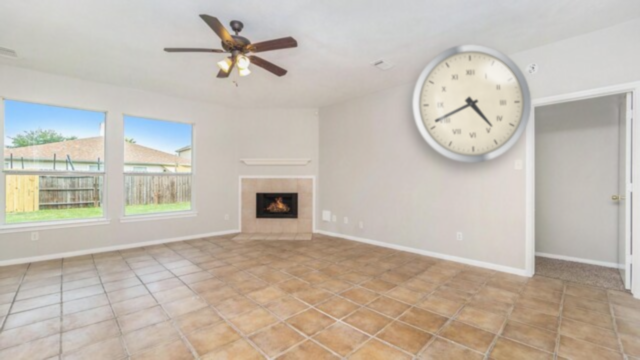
4:41
